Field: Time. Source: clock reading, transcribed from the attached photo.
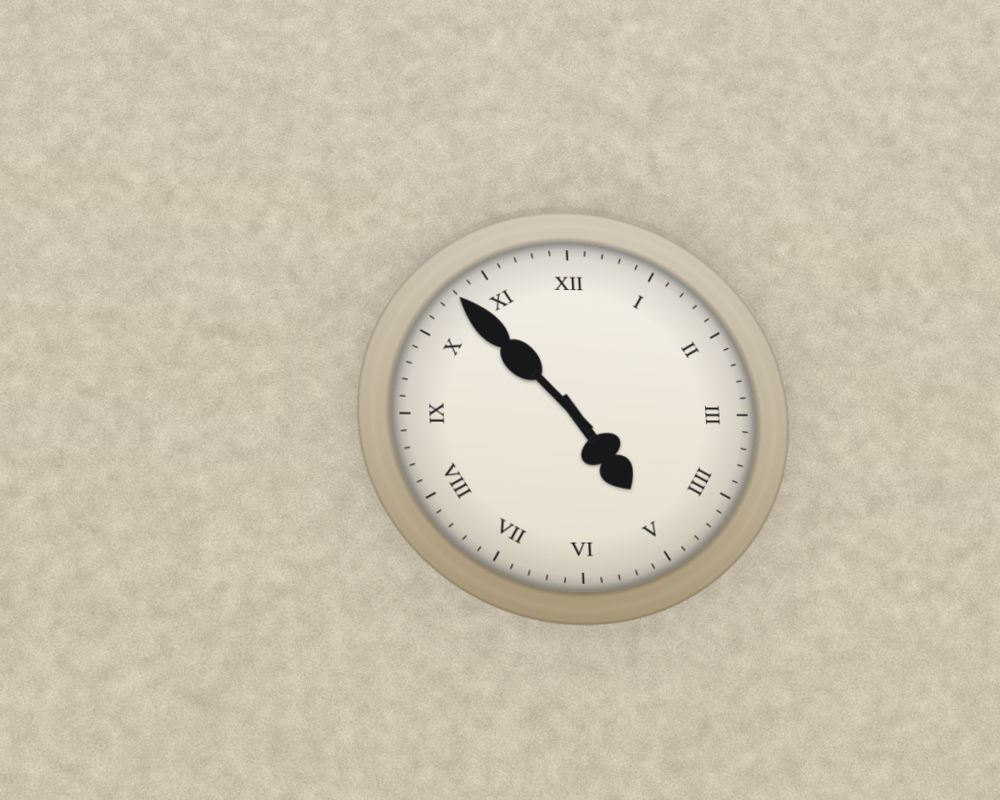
4:53
